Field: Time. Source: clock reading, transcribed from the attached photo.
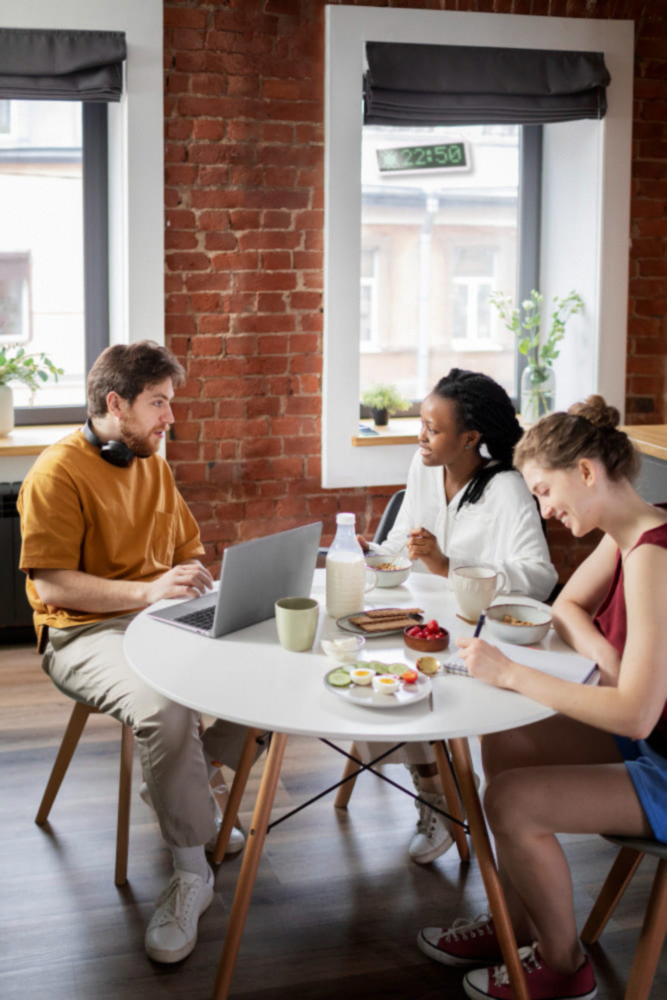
22:50
